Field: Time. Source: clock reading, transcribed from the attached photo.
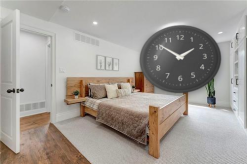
1:51
